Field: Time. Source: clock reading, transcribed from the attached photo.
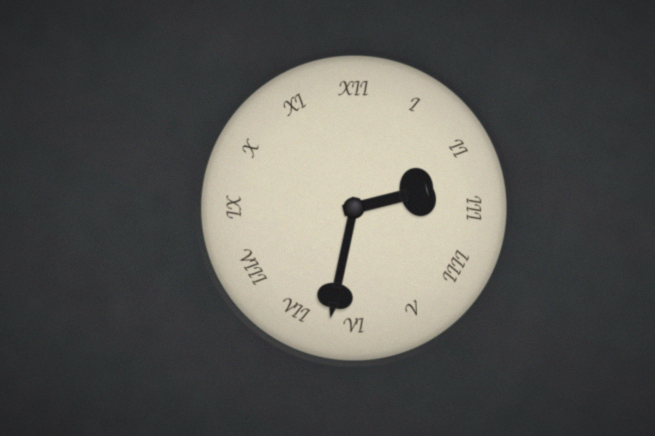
2:32
